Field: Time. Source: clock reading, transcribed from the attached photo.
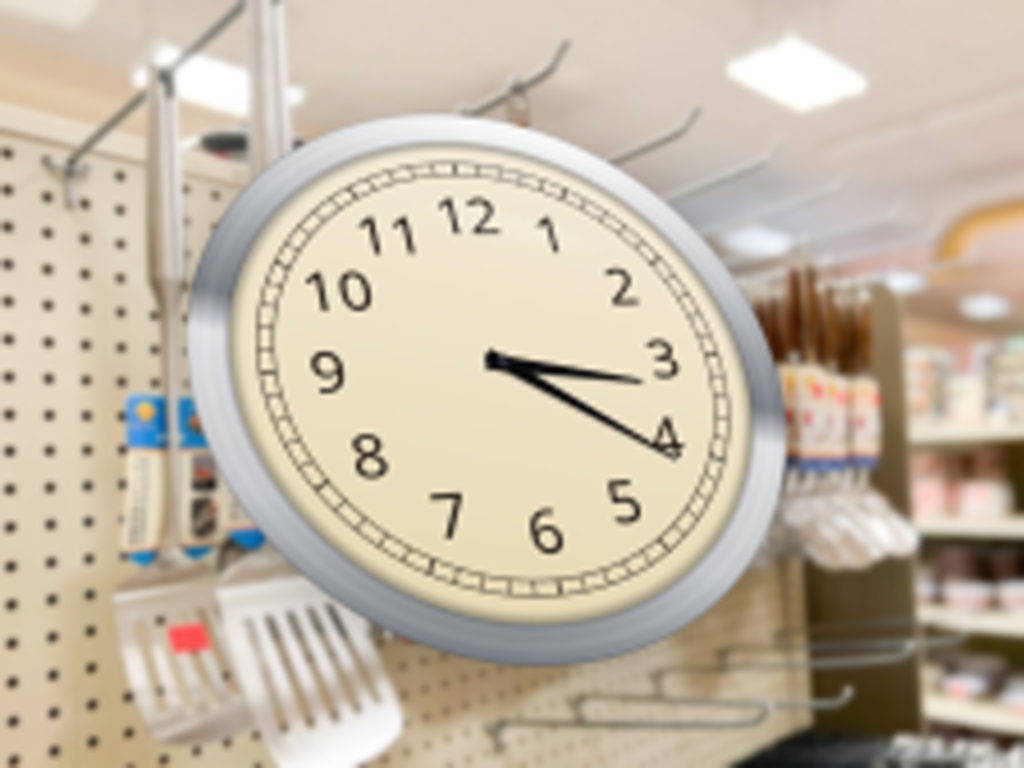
3:21
